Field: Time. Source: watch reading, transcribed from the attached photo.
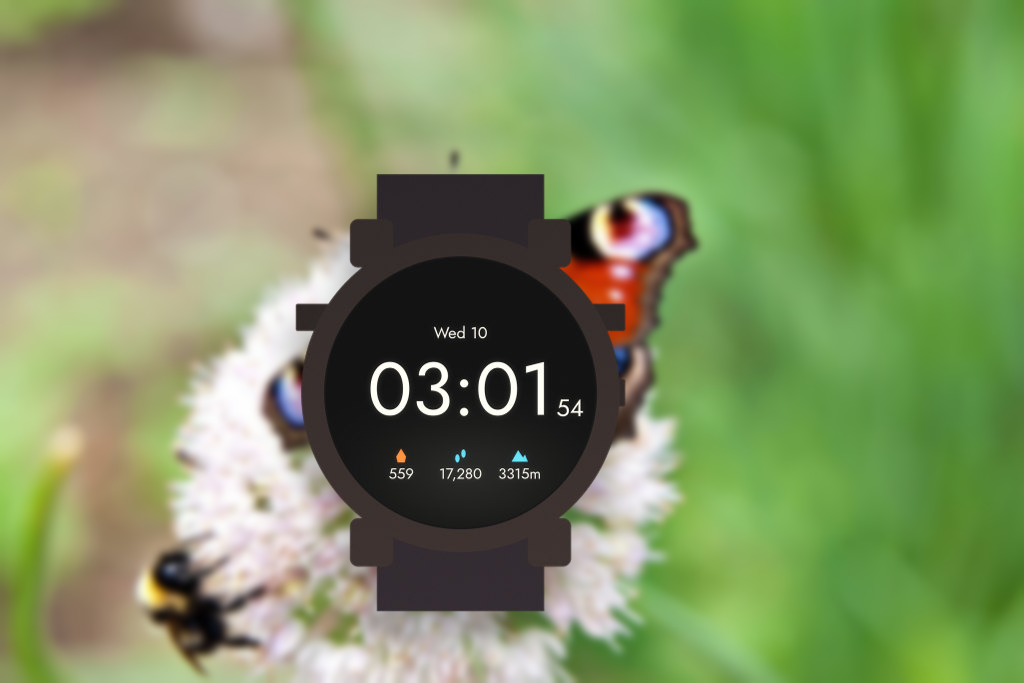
3:01:54
